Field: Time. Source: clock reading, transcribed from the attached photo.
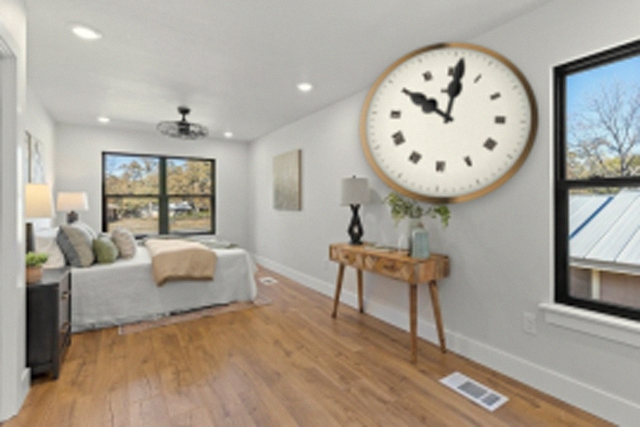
10:01
